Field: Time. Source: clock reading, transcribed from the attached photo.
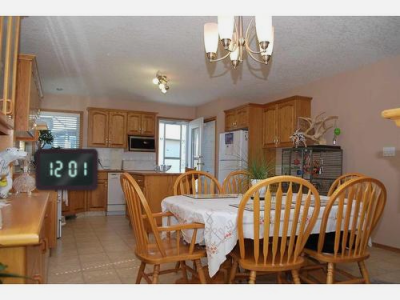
12:01
